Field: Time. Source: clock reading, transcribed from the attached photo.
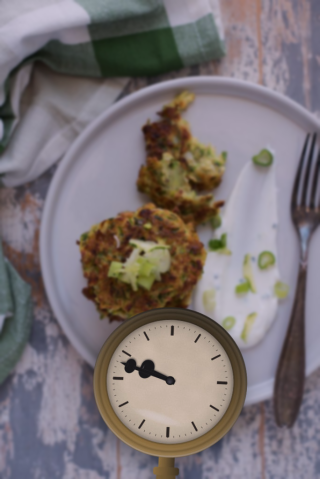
9:48
